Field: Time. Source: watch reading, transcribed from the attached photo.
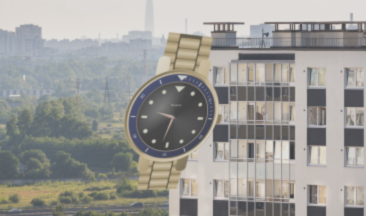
9:32
